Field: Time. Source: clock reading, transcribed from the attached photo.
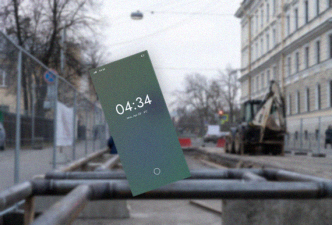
4:34
